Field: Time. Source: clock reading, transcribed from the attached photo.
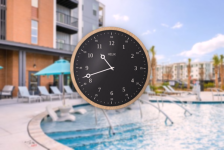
10:42
